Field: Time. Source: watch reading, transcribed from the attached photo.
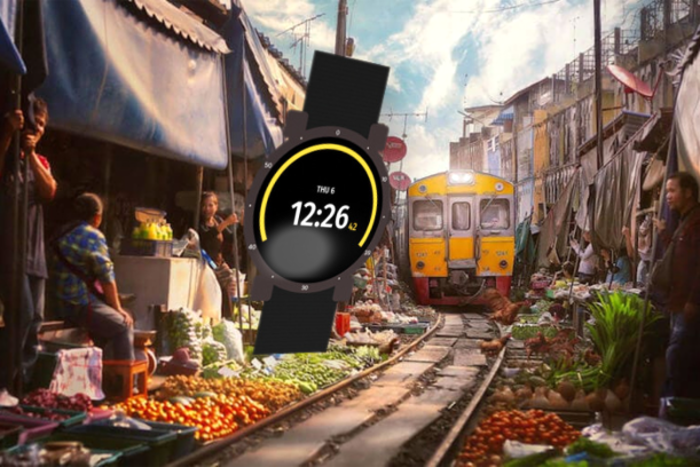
12:26:42
